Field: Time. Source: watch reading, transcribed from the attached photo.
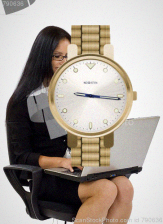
9:16
